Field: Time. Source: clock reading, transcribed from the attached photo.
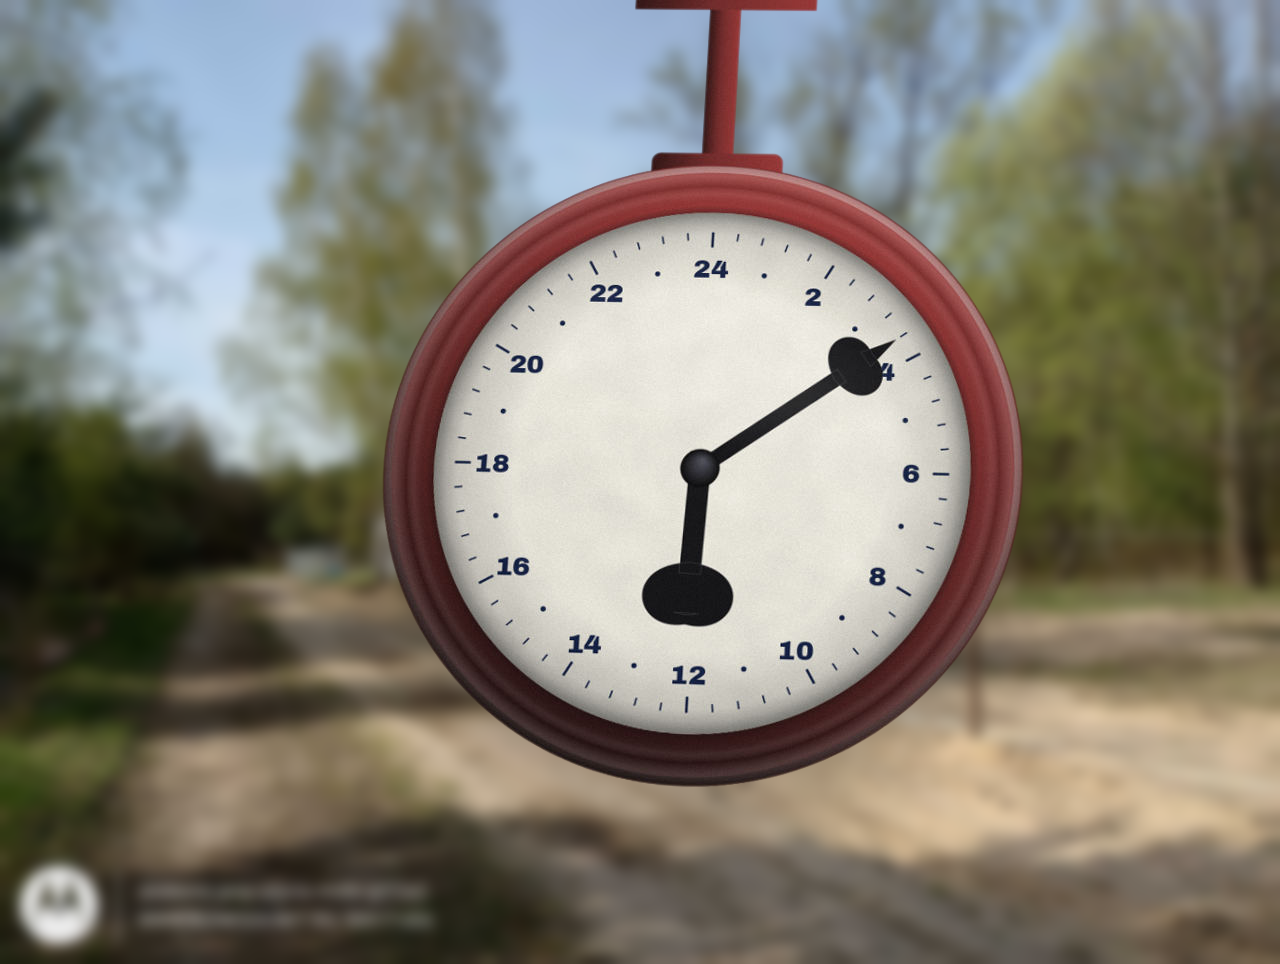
12:09
